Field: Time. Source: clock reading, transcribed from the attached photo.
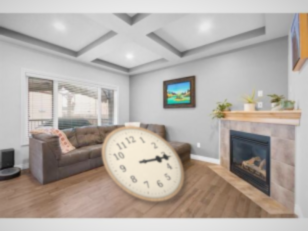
3:16
